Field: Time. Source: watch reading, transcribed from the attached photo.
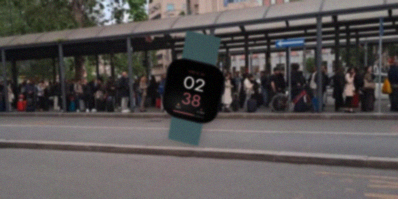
2:38
